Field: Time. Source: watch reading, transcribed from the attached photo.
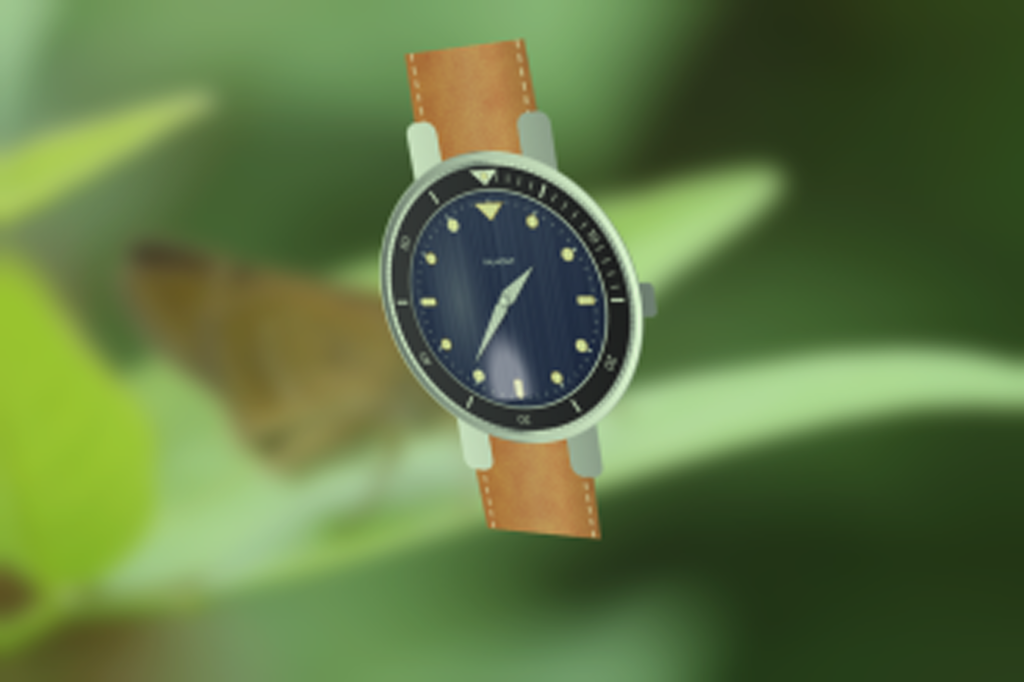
1:36
